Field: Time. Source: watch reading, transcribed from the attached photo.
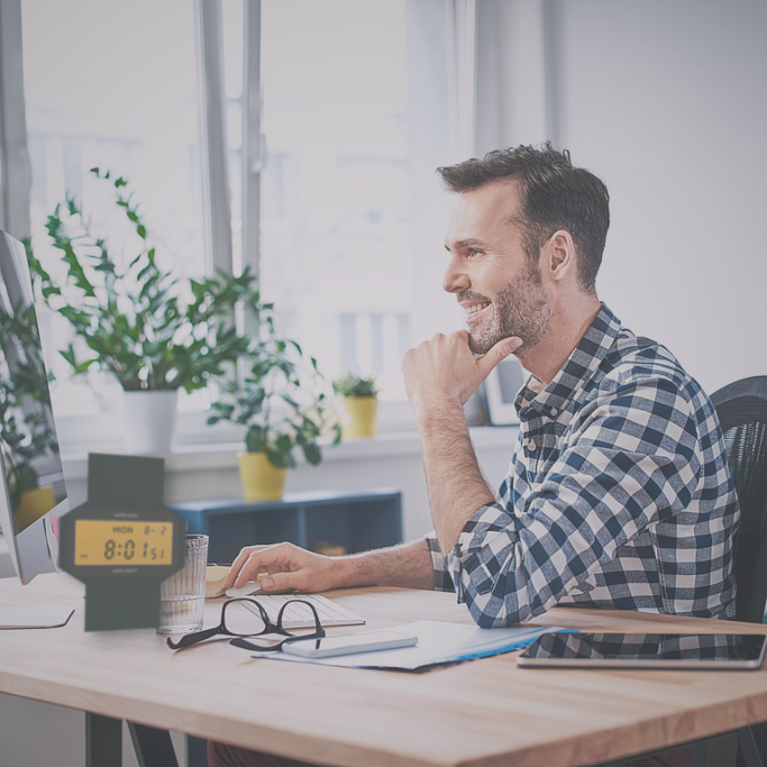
8:01:51
